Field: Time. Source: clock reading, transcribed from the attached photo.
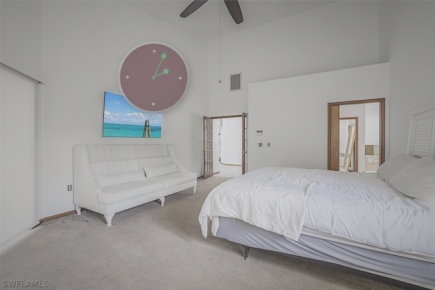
2:04
